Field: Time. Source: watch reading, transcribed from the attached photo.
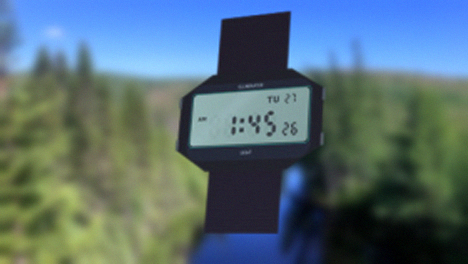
1:45:26
